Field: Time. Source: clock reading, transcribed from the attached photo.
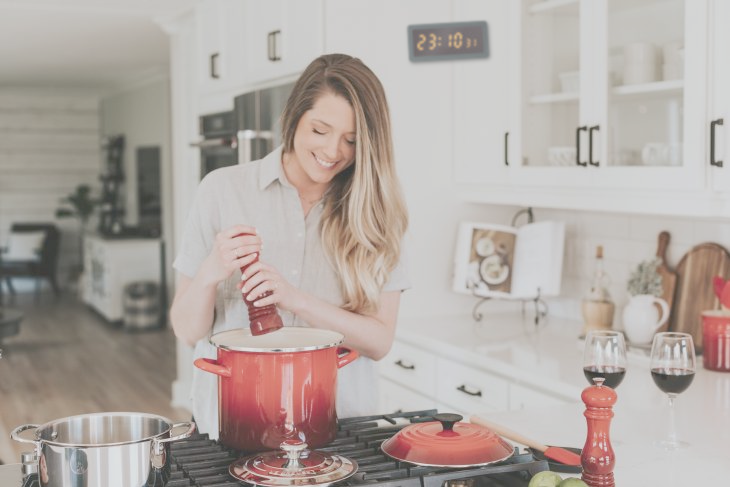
23:10
